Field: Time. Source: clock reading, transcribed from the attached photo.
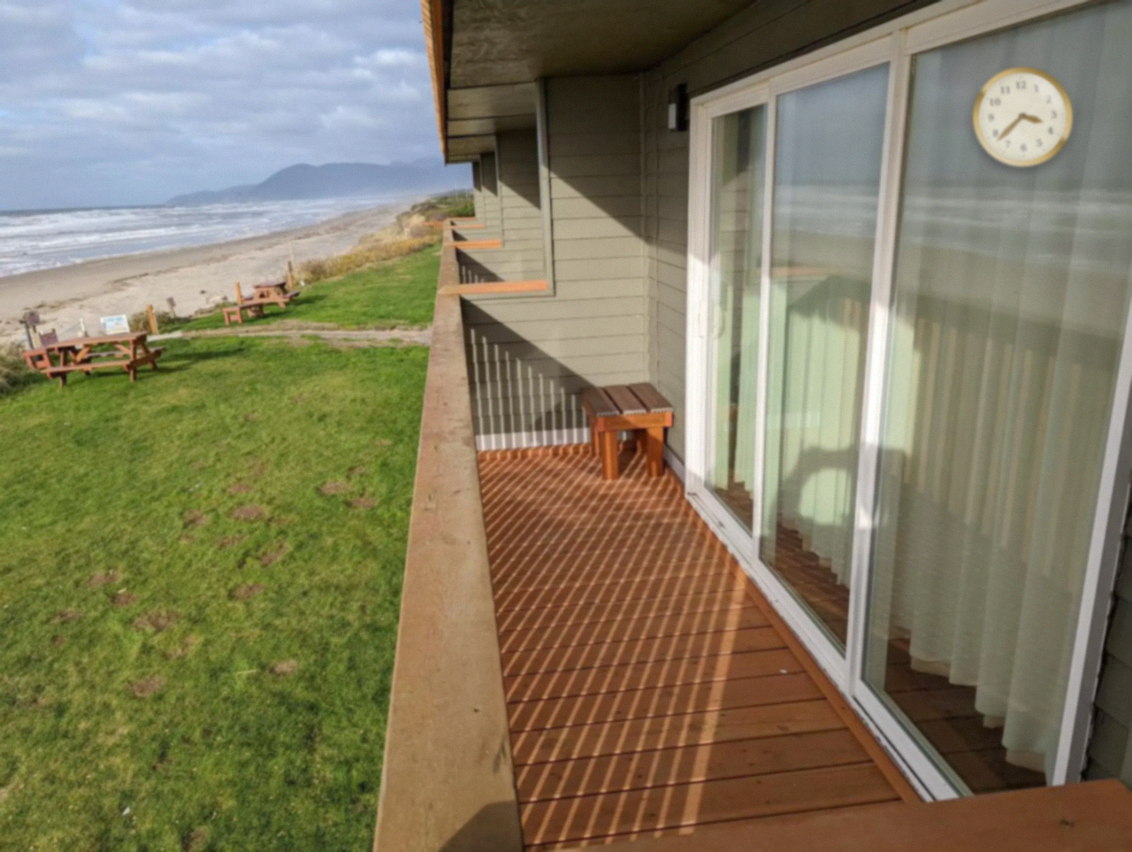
3:38
